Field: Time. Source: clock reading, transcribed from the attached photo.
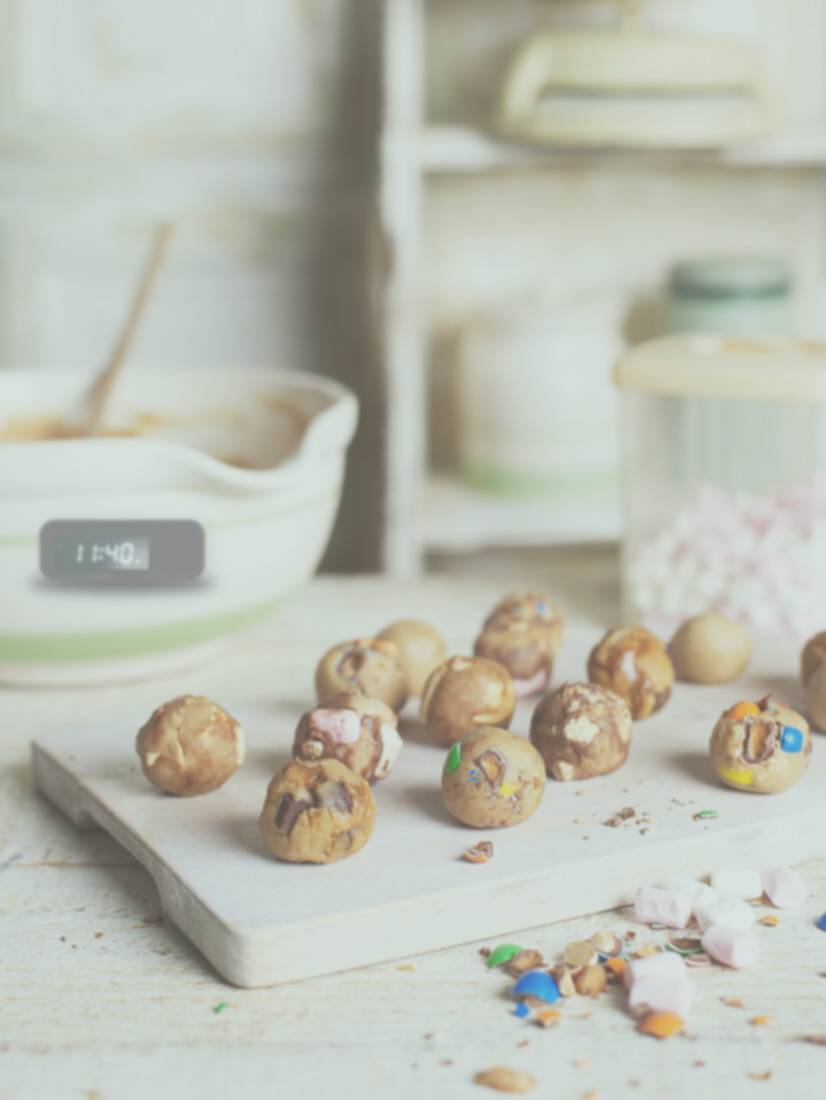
11:40
